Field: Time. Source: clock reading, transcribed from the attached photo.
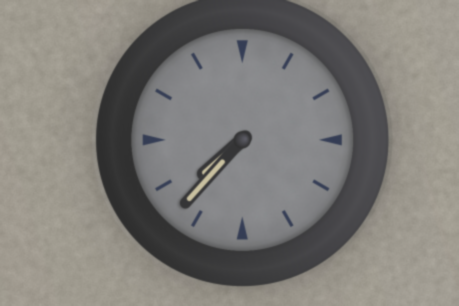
7:37
